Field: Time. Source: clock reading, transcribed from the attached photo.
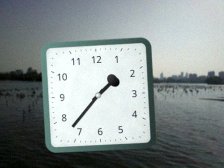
1:37
